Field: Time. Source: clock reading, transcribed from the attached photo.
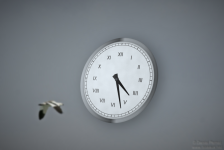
4:27
